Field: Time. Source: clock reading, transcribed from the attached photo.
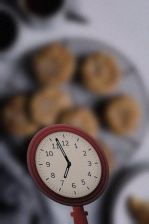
6:57
